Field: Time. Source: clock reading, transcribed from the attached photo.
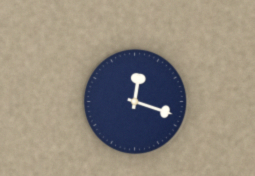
12:18
